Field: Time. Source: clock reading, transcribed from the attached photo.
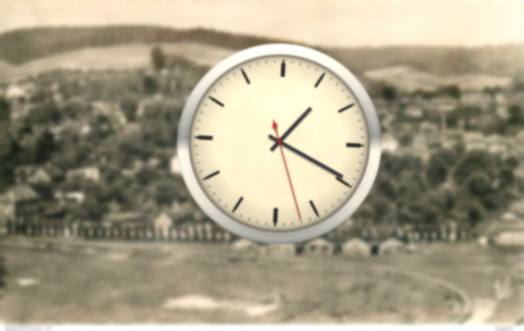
1:19:27
